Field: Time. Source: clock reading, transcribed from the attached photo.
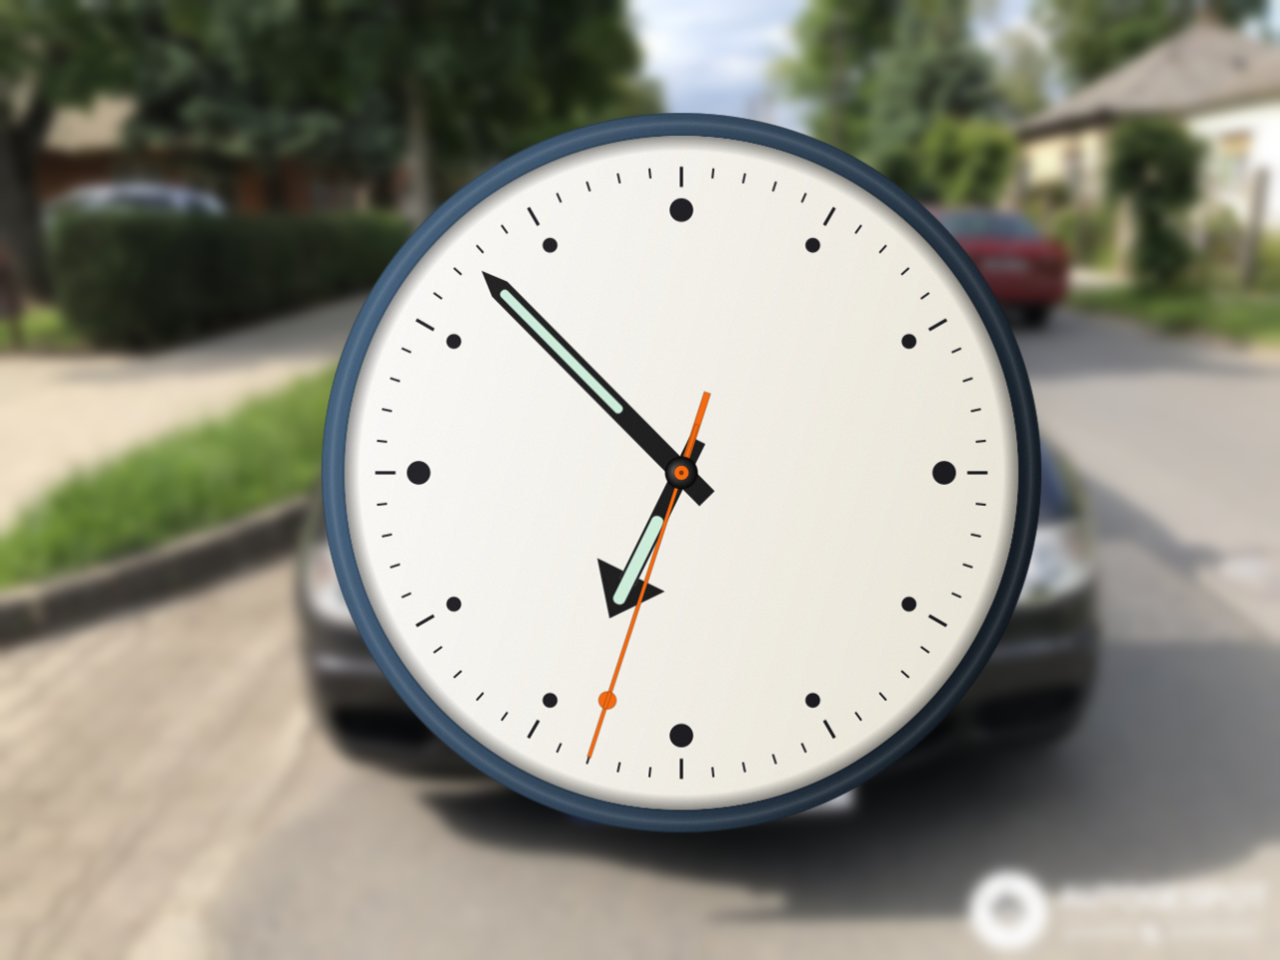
6:52:33
